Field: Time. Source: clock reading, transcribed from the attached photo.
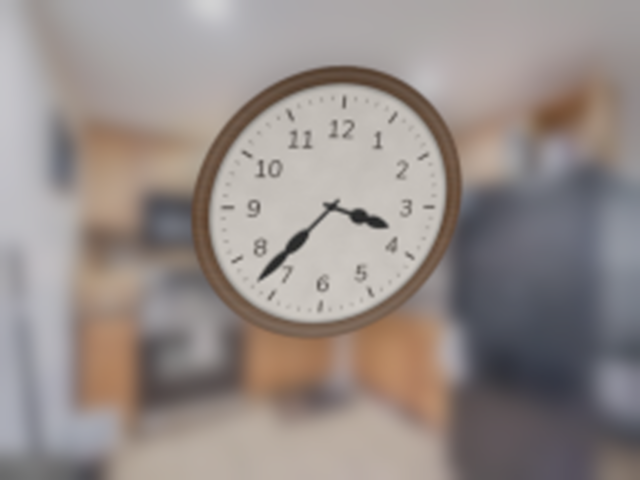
3:37
